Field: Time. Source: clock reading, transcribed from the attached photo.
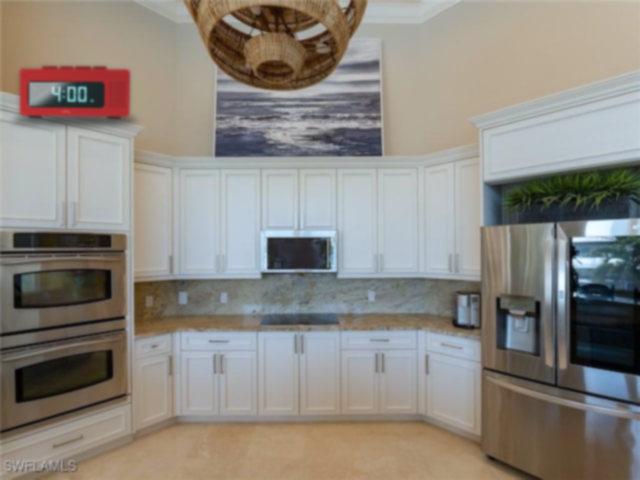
4:00
